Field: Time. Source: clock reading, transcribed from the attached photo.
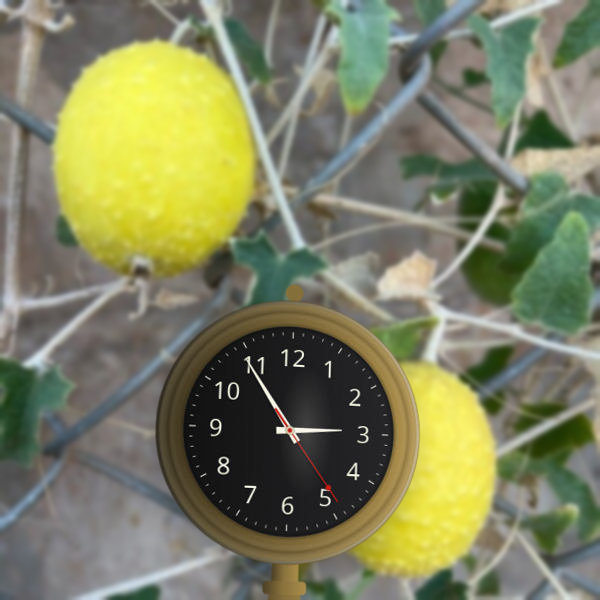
2:54:24
